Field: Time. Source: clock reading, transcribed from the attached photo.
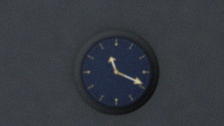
11:19
